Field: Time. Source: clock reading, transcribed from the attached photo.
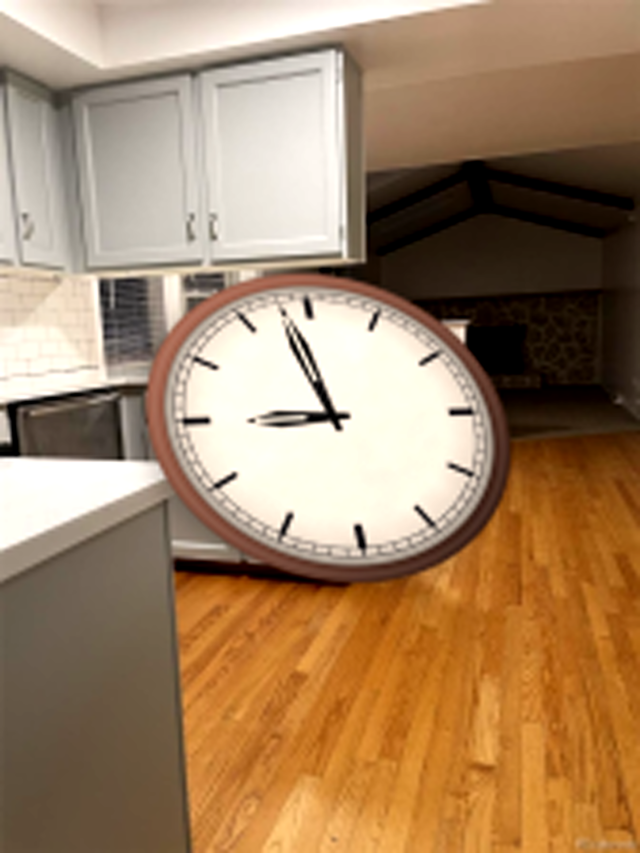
8:58
